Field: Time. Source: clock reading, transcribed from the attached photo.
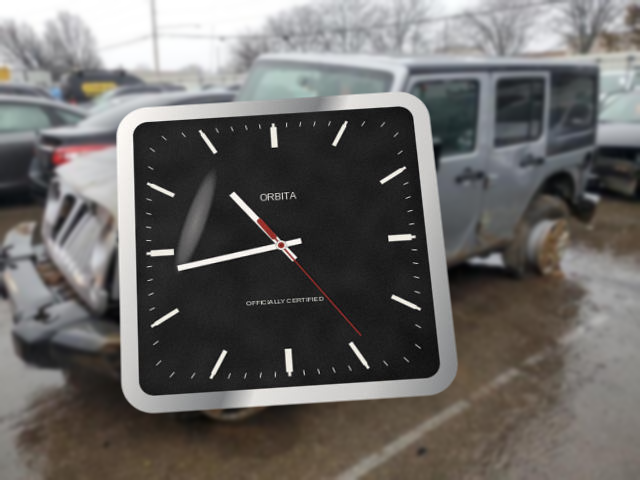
10:43:24
